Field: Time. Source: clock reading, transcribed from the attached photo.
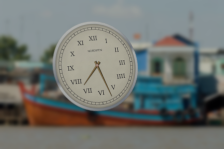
7:27
